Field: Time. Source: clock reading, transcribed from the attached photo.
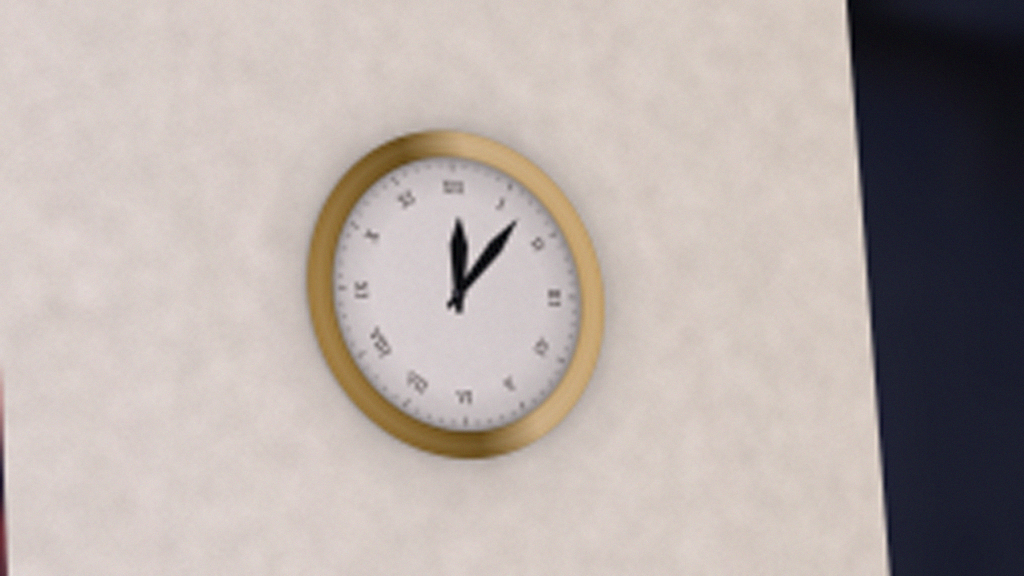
12:07
